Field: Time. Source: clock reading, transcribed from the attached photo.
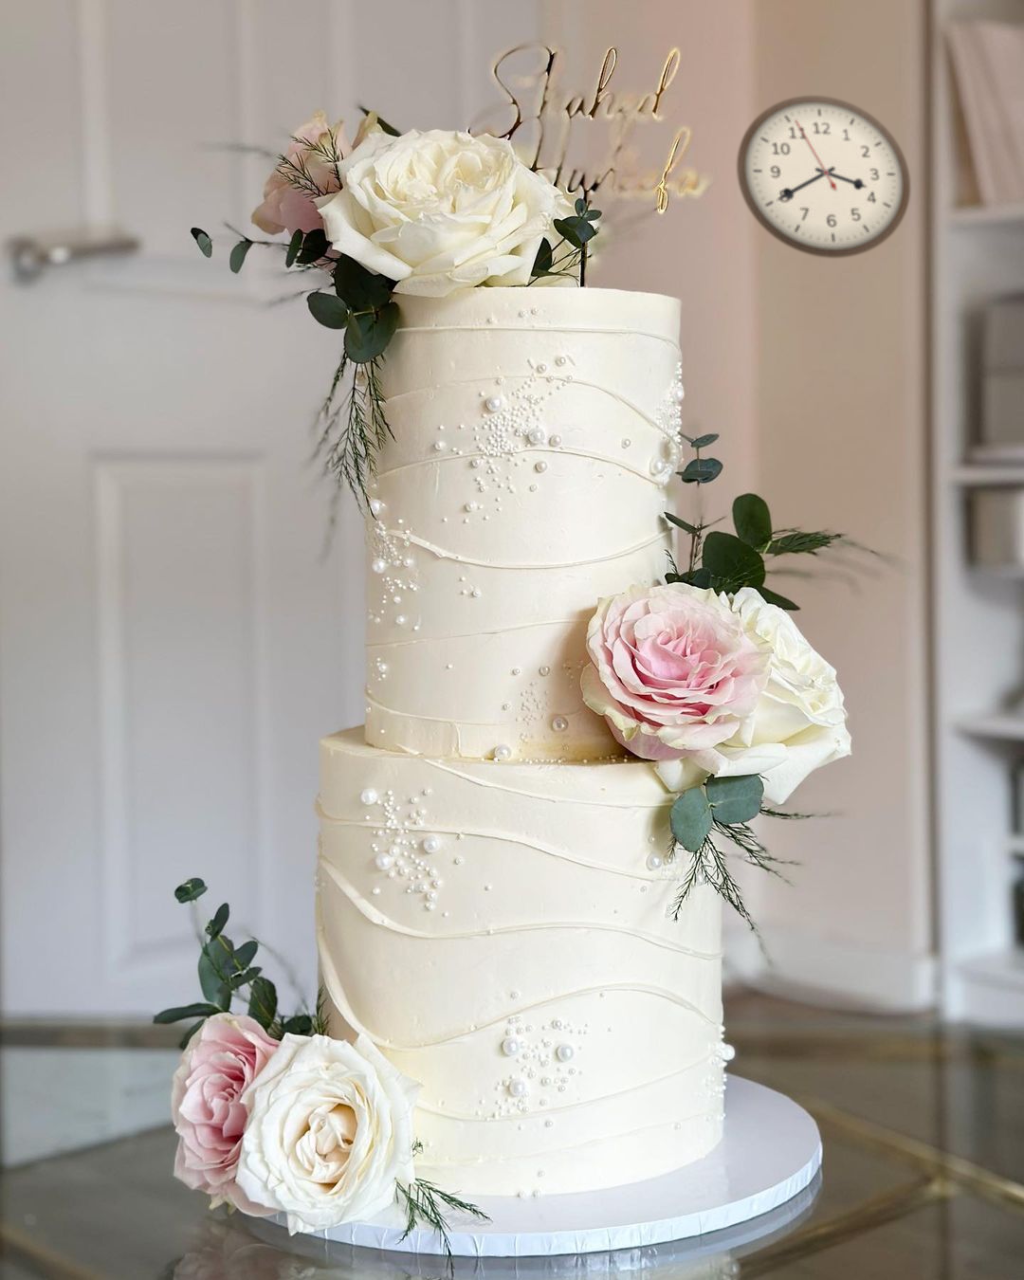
3:39:56
